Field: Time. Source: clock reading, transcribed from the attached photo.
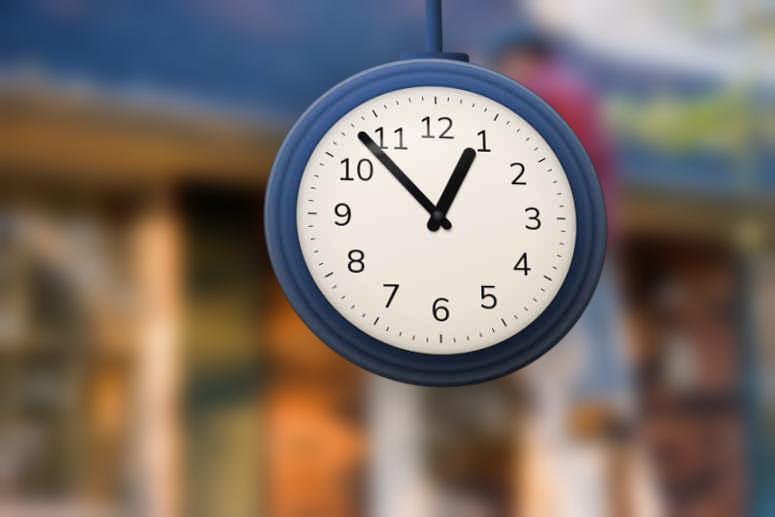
12:53
